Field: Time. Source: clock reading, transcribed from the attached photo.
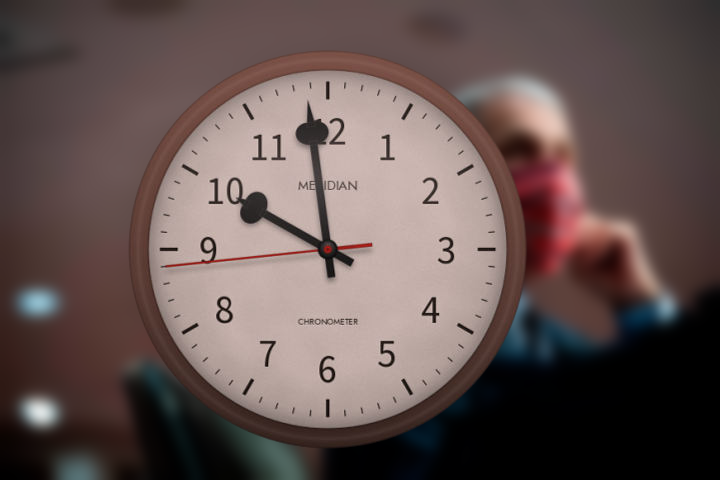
9:58:44
